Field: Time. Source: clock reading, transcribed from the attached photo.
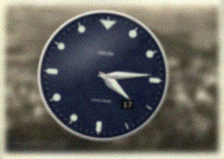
4:14
